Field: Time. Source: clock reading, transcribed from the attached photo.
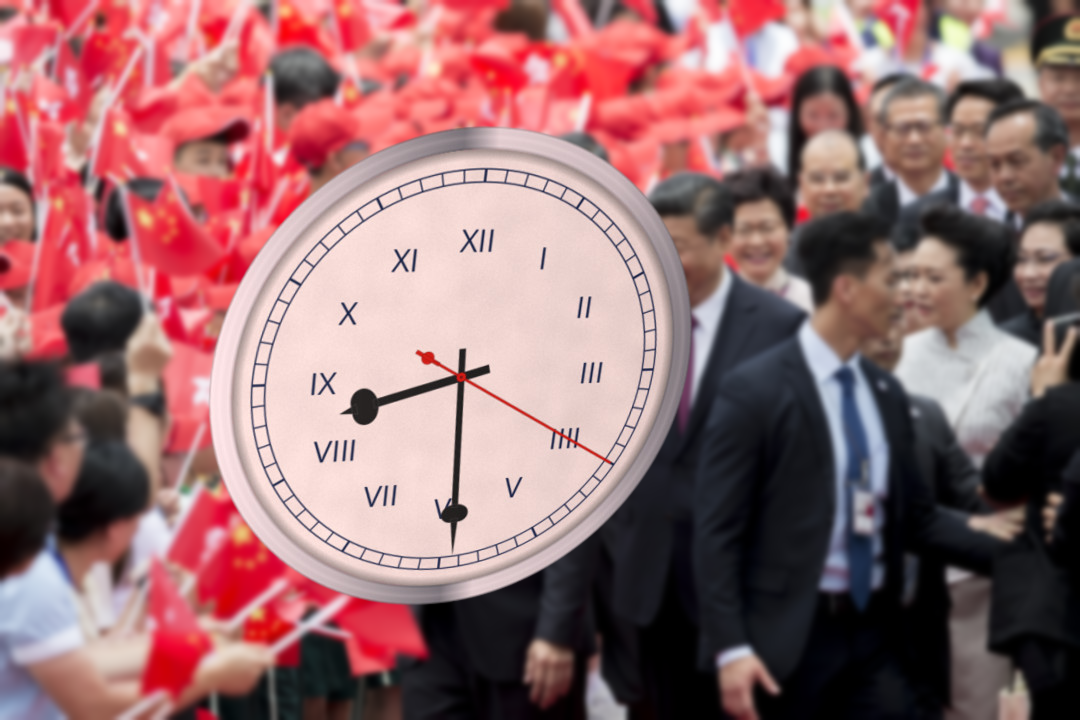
8:29:20
